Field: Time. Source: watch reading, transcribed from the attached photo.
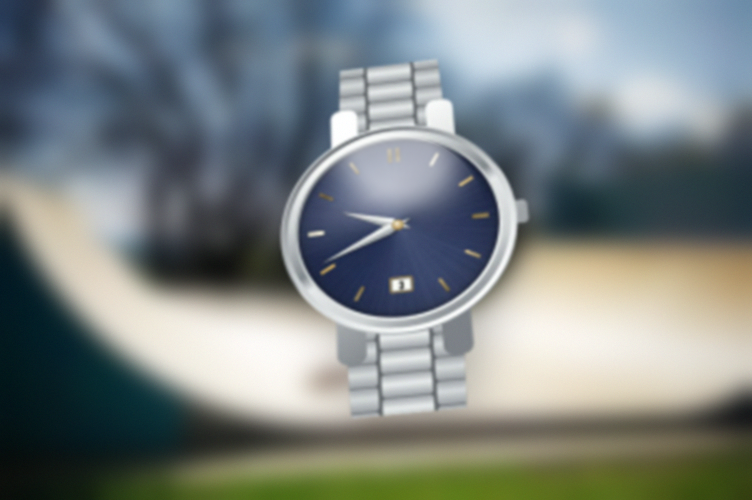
9:41
